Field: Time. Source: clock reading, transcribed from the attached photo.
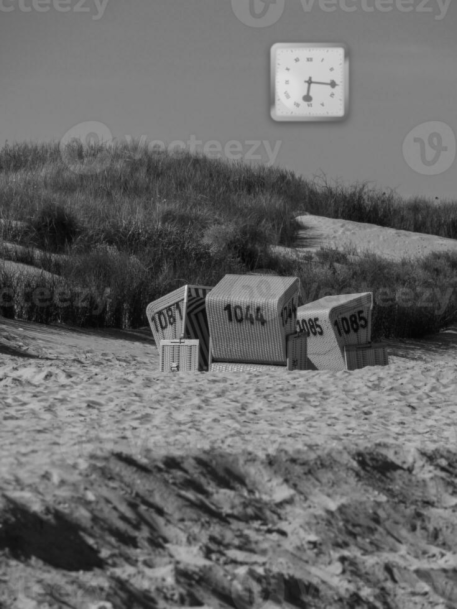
6:16
